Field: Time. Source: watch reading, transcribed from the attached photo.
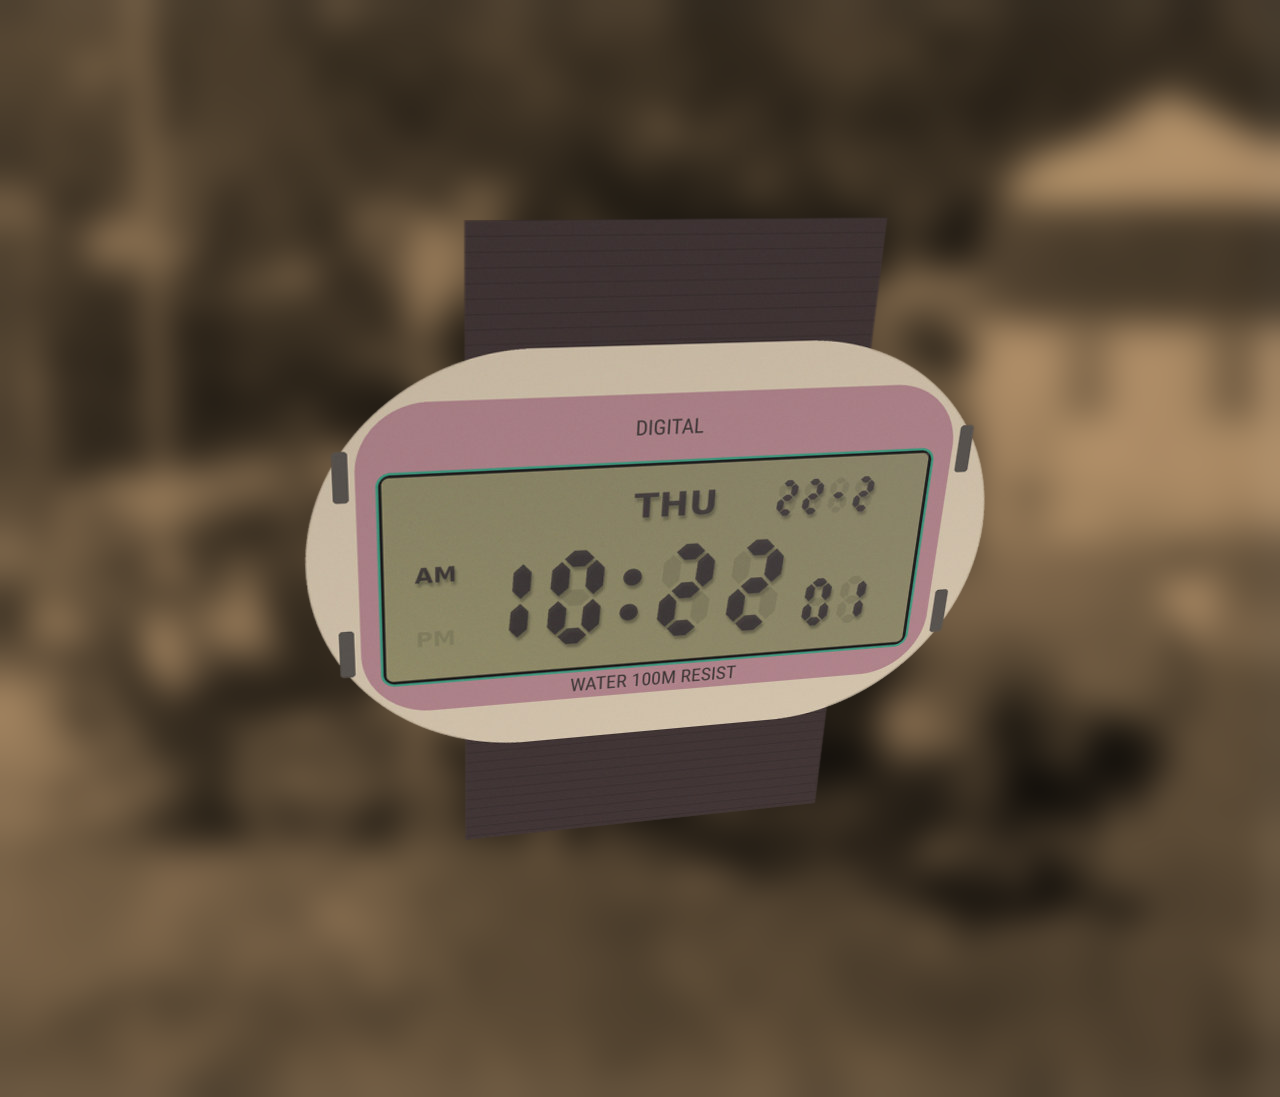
10:22:01
